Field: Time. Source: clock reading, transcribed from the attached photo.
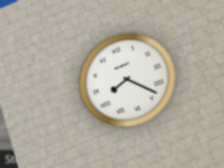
8:23
